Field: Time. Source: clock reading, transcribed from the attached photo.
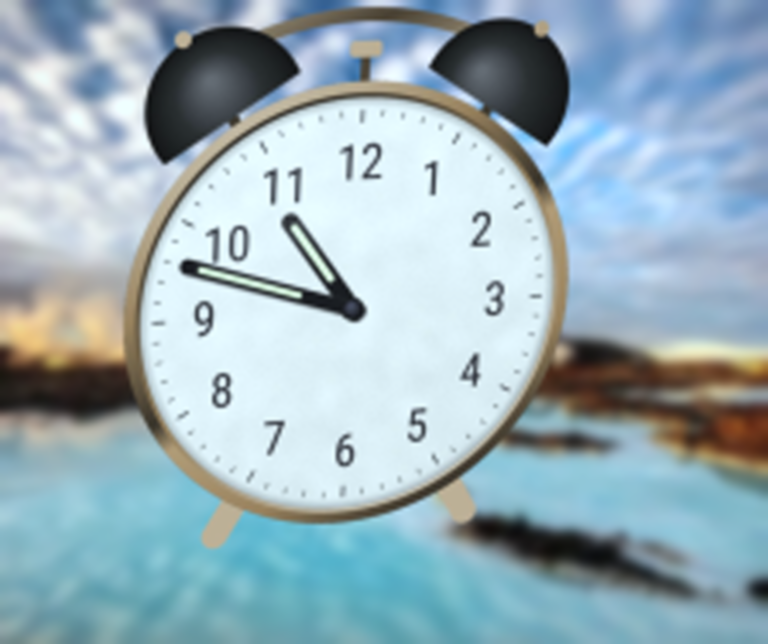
10:48
